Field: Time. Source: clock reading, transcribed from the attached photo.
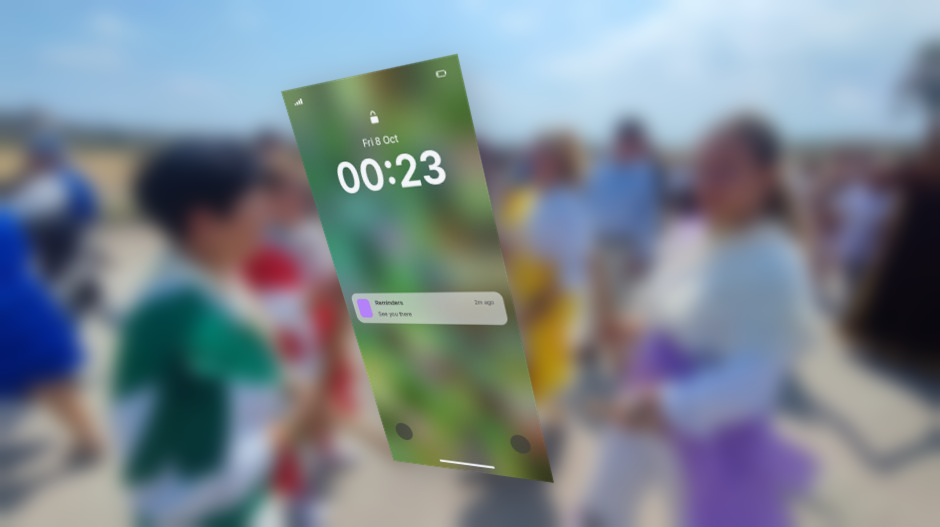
0:23
